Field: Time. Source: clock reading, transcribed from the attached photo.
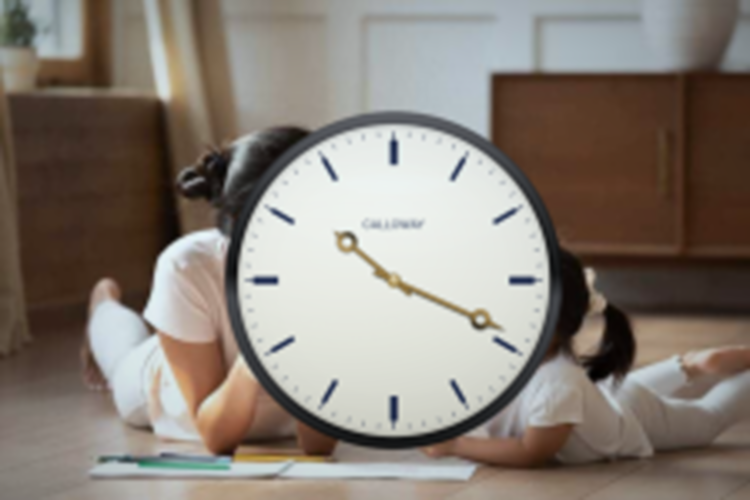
10:19
